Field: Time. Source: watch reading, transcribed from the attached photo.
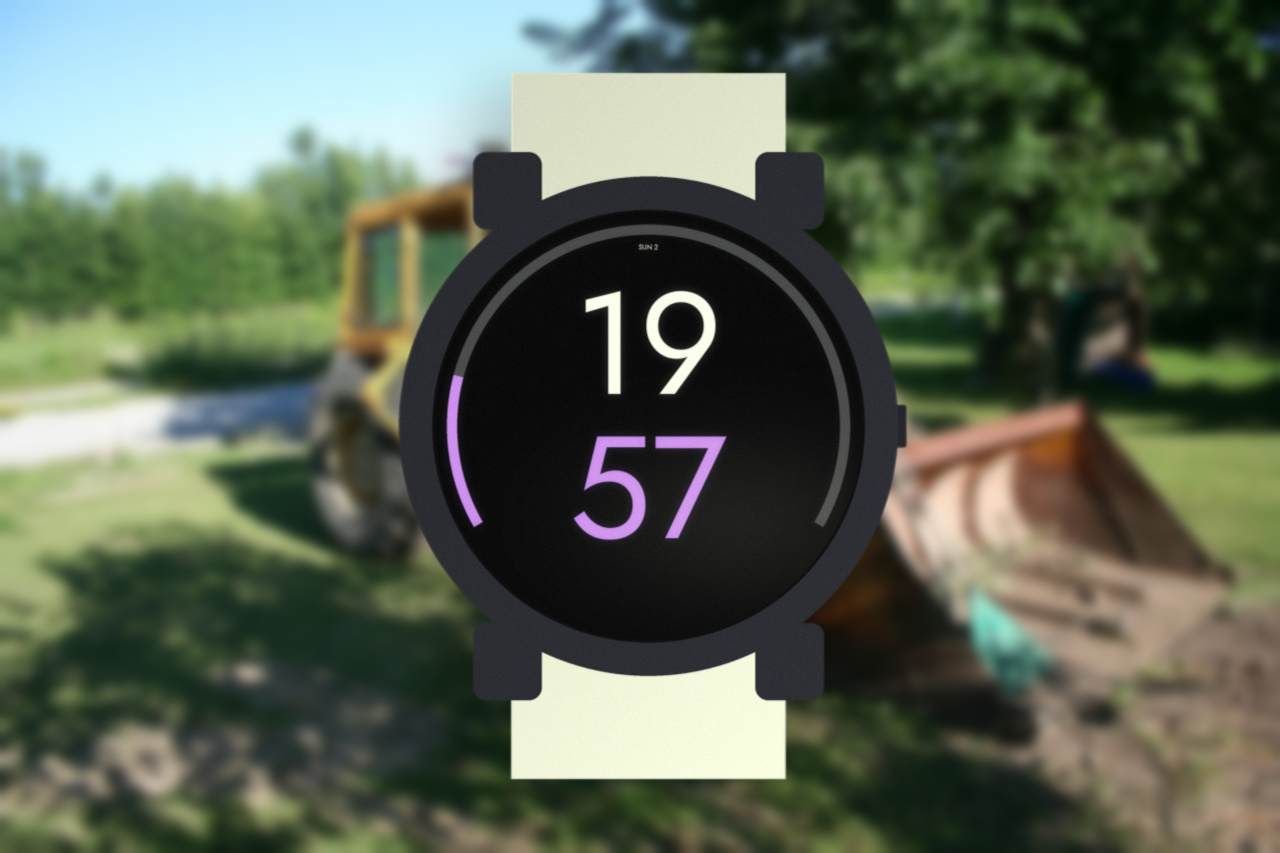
19:57
